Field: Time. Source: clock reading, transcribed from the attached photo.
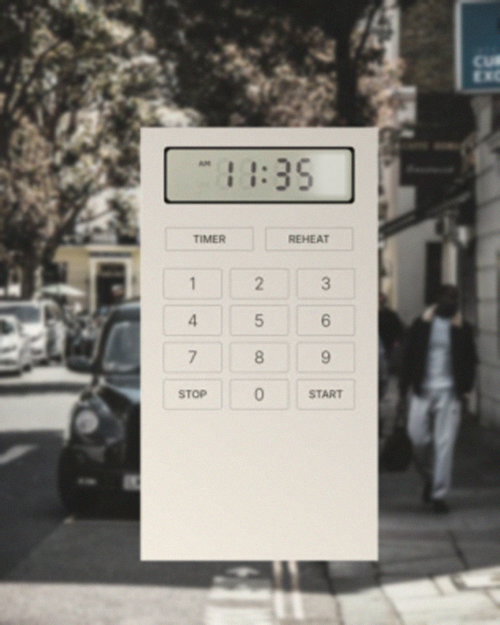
11:35
